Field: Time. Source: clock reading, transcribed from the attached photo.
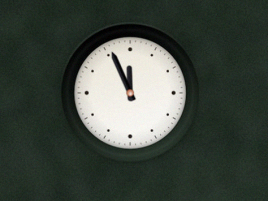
11:56
